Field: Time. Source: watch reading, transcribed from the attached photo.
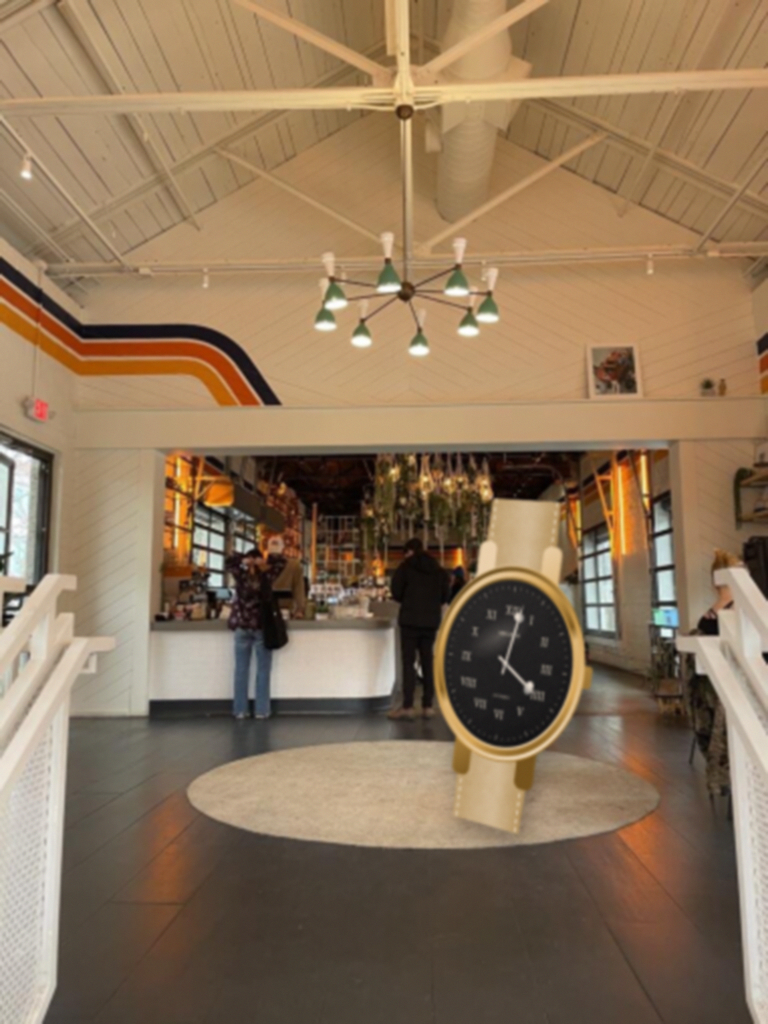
4:02
